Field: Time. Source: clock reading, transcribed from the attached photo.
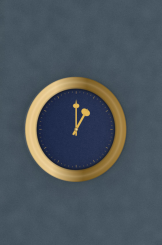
1:00
